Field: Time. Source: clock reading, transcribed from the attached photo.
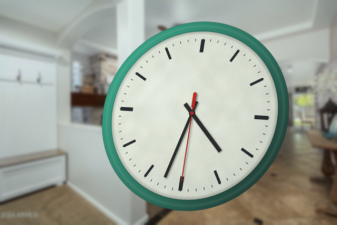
4:32:30
